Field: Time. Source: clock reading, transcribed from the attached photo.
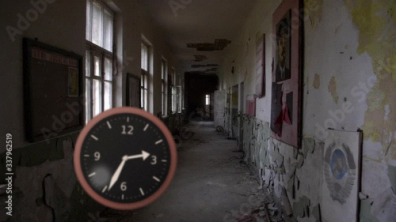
2:34
